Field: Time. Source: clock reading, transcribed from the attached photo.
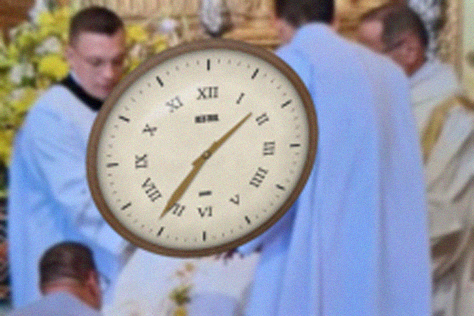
1:36
